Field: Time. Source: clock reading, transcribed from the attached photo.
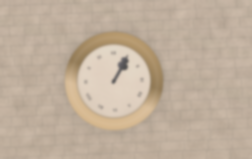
1:05
